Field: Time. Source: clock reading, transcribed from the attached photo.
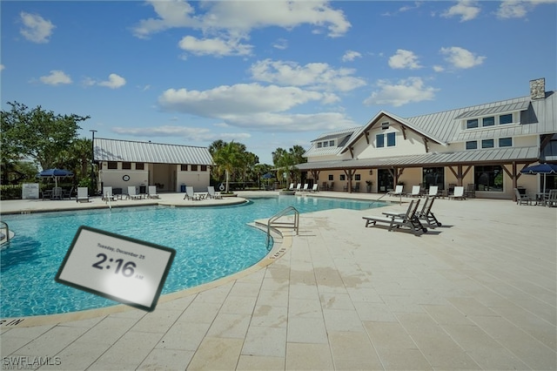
2:16
